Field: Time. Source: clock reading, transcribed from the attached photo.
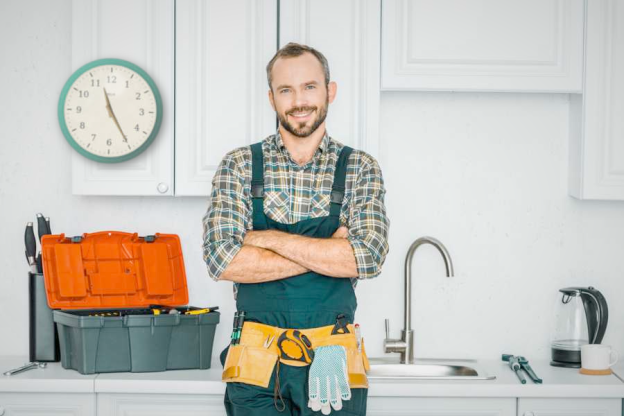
11:25
